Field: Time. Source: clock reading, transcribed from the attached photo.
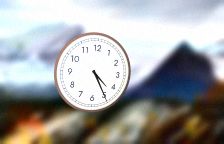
4:25
